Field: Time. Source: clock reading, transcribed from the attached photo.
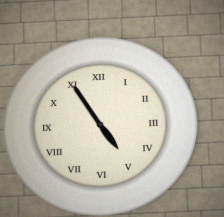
4:55
